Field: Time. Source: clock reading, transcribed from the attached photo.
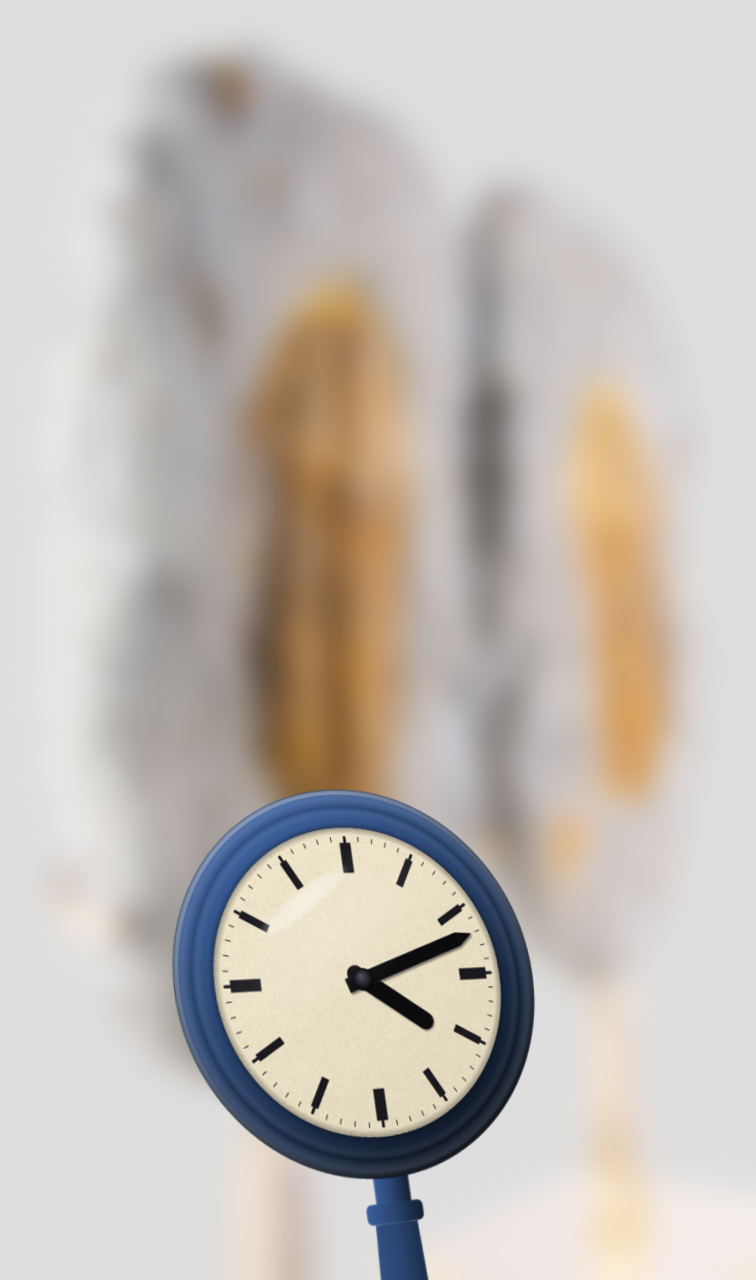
4:12
